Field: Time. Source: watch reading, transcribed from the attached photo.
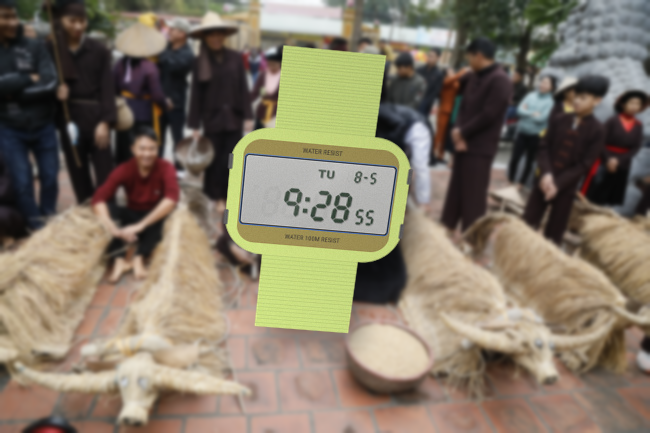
9:28:55
